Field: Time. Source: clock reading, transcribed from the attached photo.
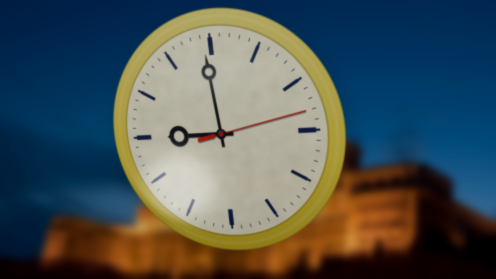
8:59:13
